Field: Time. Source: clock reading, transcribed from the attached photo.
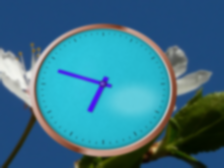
6:48
